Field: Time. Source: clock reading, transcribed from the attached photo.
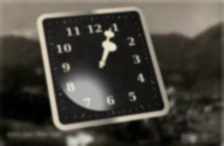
1:04
